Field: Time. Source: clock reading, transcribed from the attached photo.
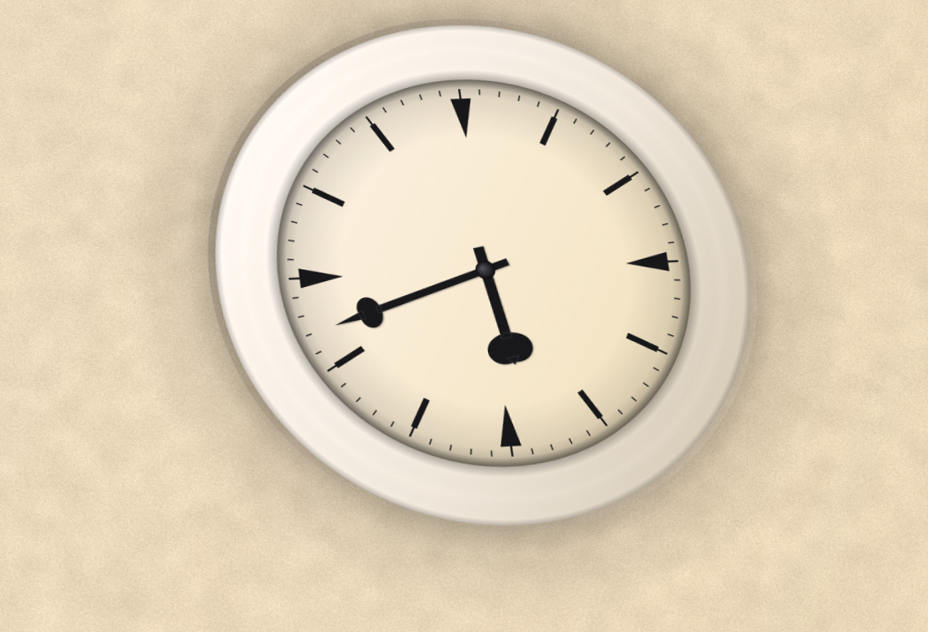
5:42
